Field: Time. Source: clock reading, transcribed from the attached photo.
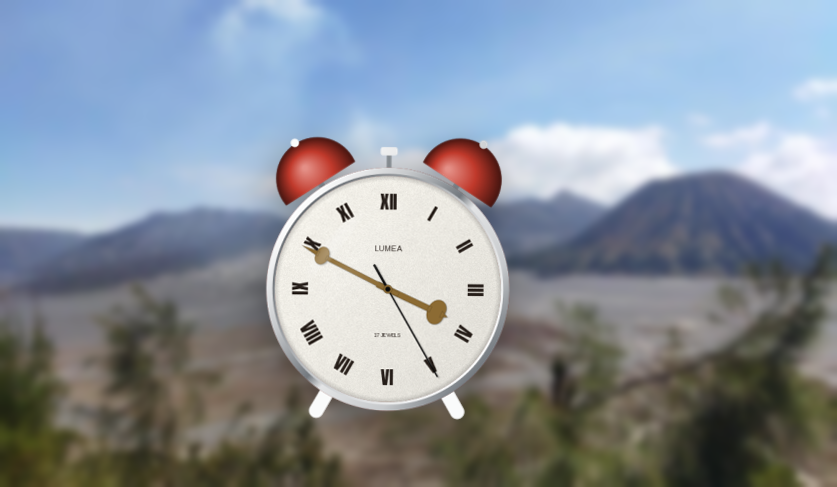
3:49:25
